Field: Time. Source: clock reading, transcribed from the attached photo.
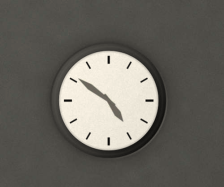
4:51
